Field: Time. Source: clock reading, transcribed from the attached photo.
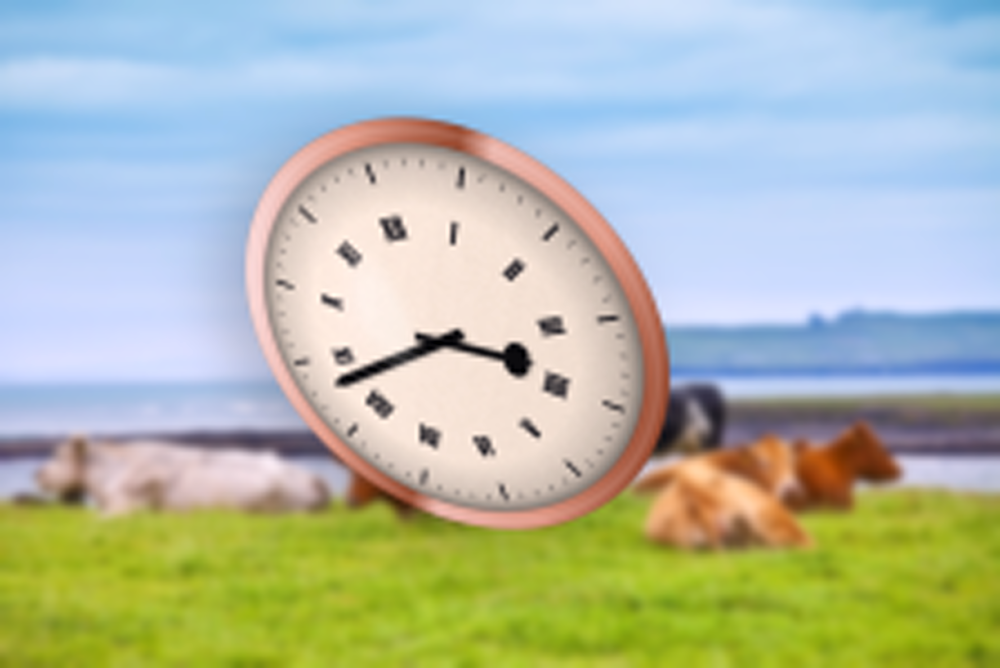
3:43
